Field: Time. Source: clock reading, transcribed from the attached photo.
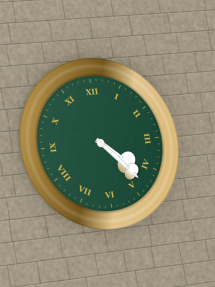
4:23
